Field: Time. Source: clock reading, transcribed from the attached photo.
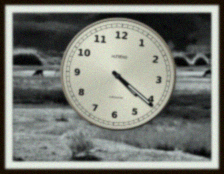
4:21
